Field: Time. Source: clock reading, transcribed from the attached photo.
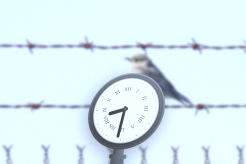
8:31
